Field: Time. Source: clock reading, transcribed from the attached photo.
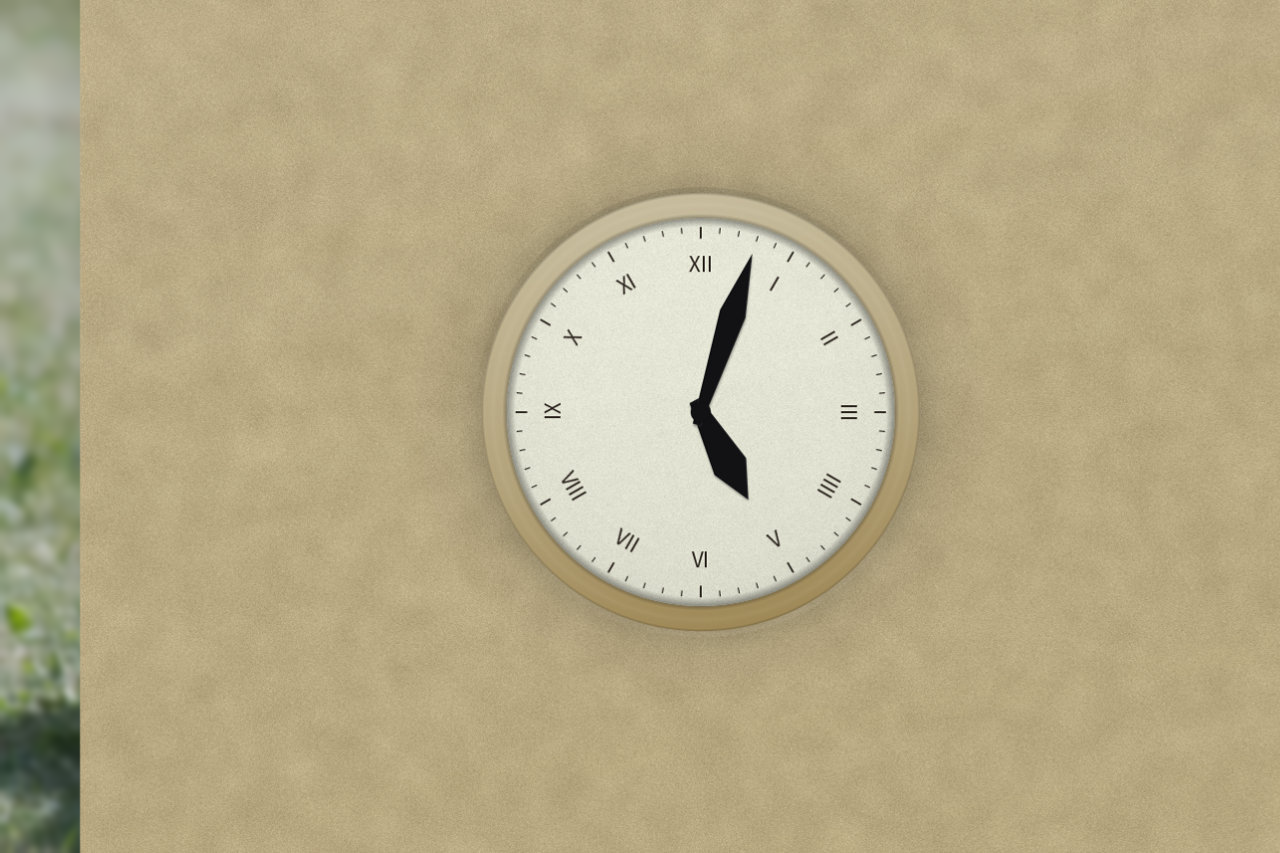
5:03
